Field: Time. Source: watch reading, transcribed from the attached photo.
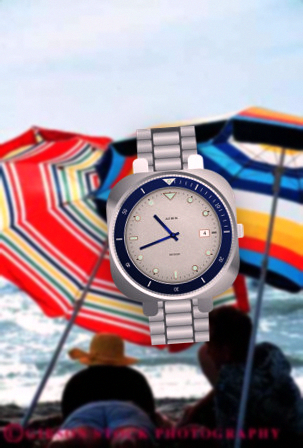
10:42
